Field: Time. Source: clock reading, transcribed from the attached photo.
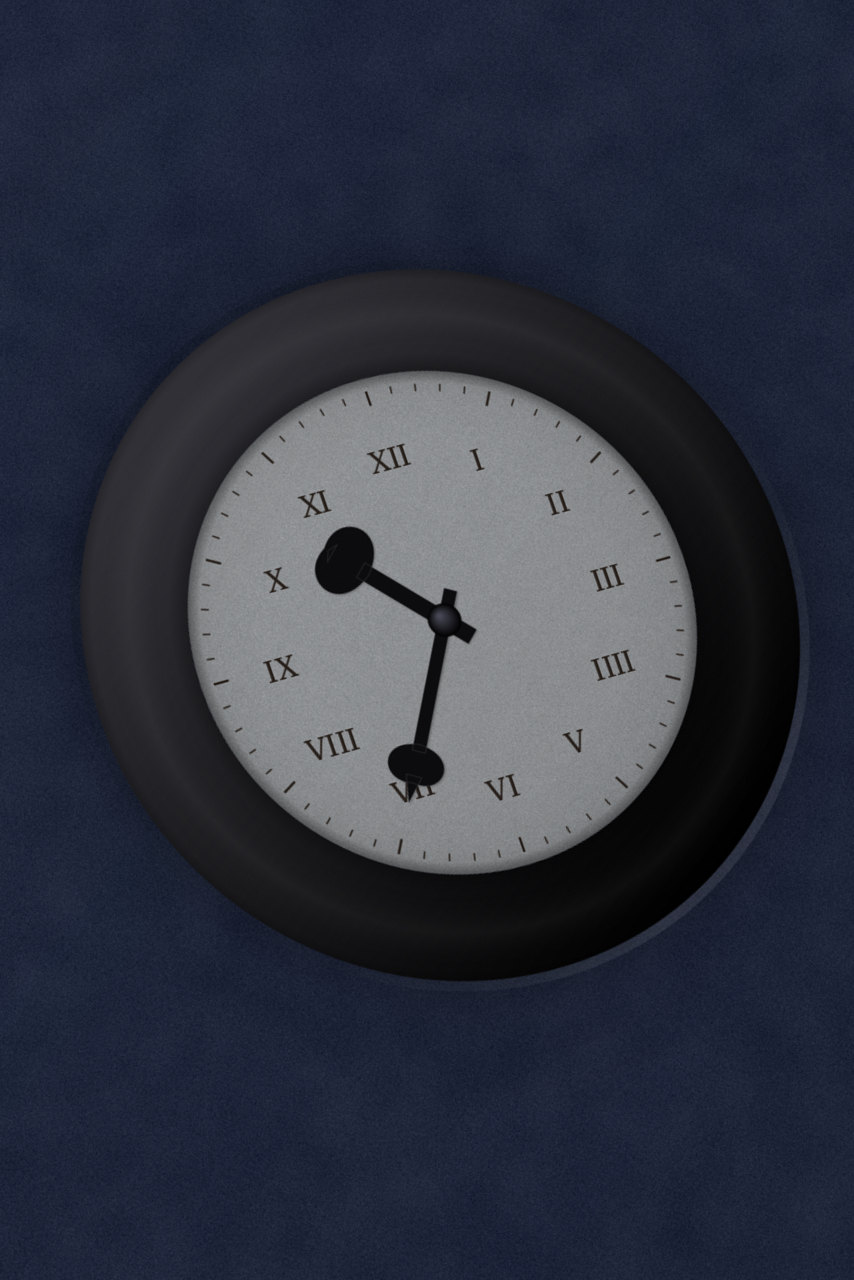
10:35
